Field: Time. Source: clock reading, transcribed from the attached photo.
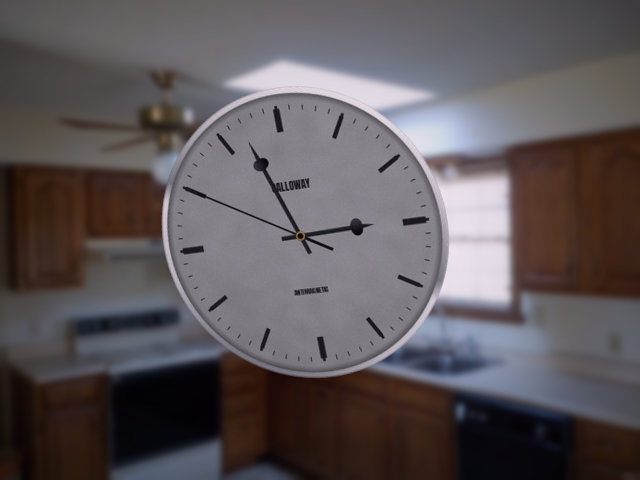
2:56:50
